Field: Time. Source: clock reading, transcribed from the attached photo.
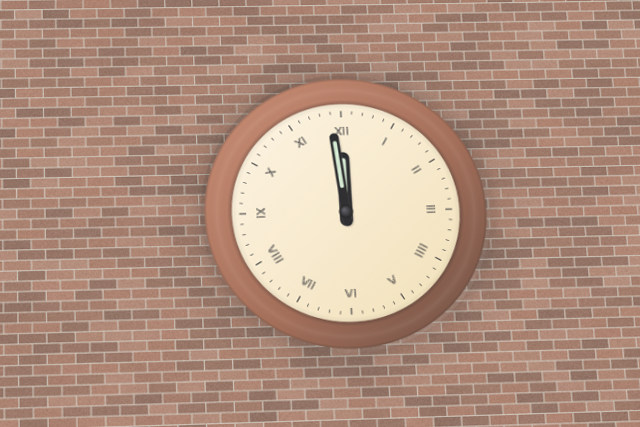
11:59
